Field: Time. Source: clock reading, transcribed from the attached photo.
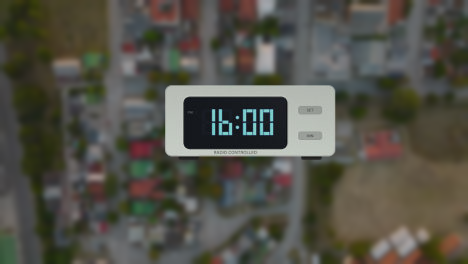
16:00
